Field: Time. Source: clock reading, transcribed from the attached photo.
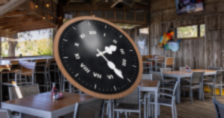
2:26
